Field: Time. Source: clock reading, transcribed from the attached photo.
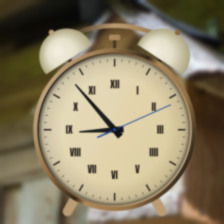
8:53:11
